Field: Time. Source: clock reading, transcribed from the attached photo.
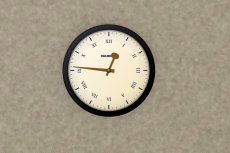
12:46
